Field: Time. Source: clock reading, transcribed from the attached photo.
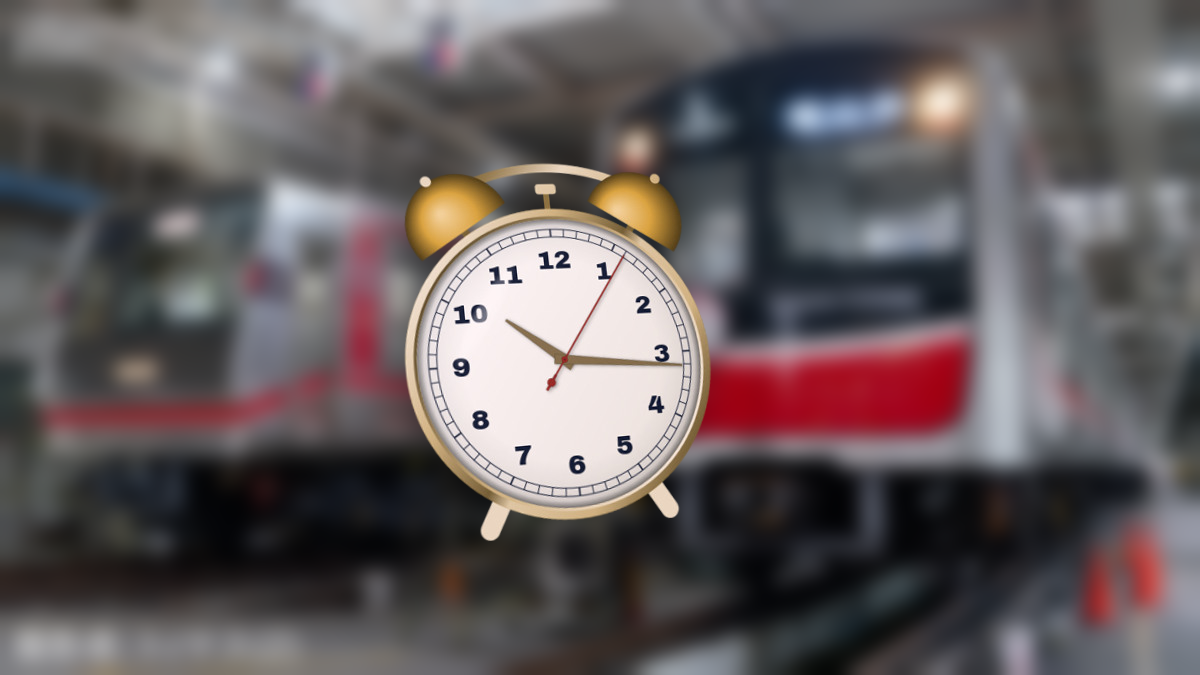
10:16:06
